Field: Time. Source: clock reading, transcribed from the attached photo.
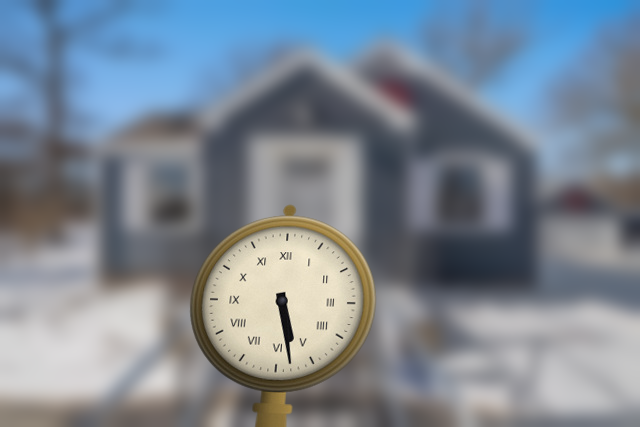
5:28
